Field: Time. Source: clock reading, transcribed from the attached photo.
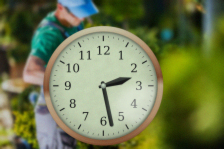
2:28
